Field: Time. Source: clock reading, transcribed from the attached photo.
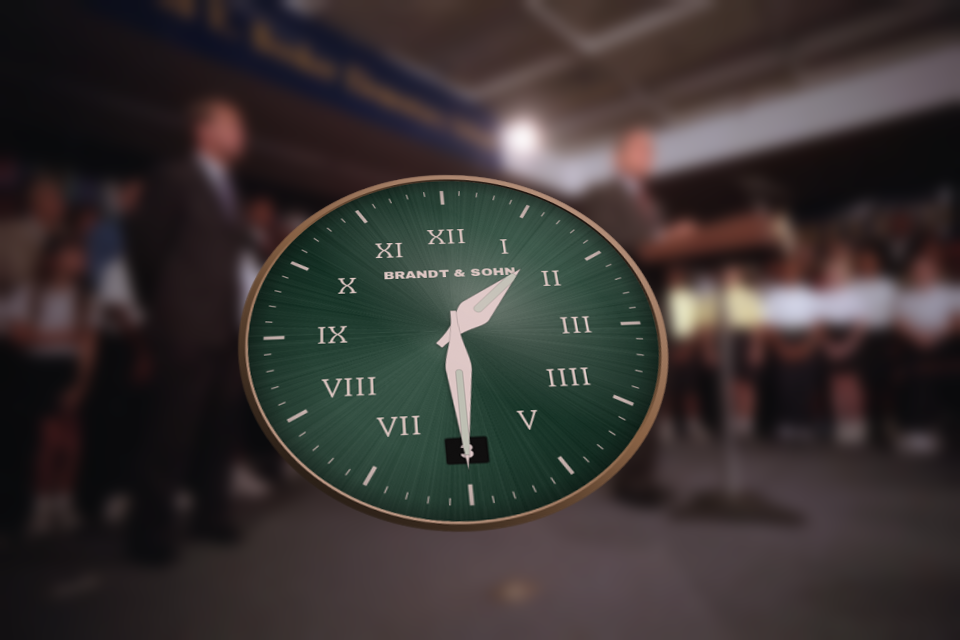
1:30
